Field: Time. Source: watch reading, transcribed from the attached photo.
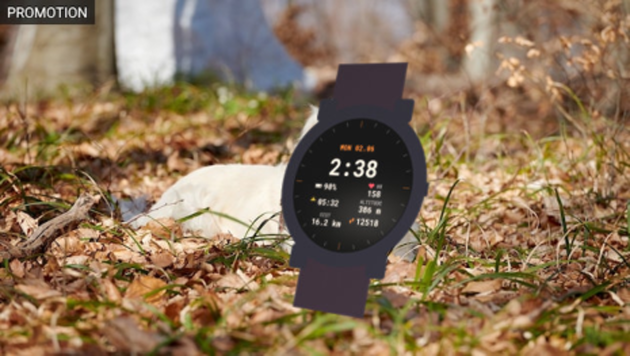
2:38
